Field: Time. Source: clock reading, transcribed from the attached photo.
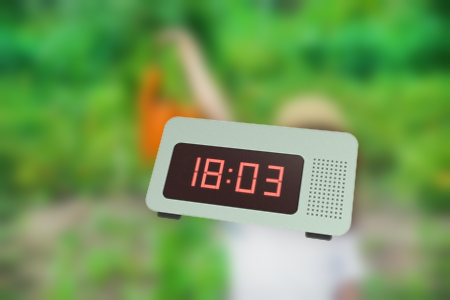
18:03
